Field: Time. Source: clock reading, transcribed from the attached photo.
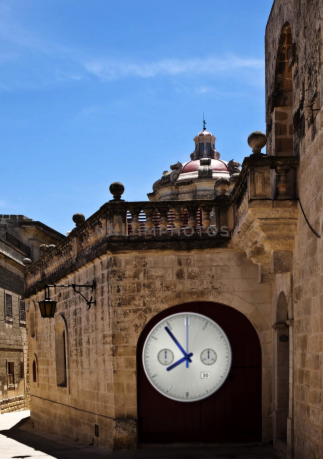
7:54
